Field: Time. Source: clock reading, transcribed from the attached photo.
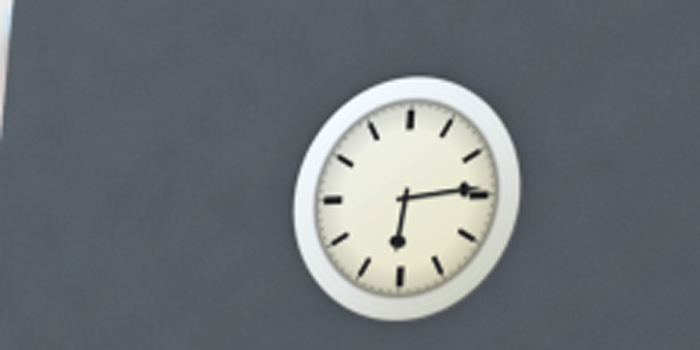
6:14
